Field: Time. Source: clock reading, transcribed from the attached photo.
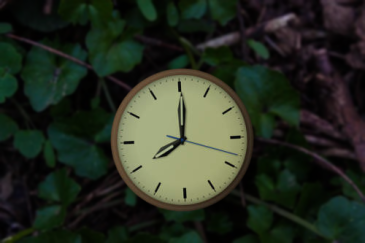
8:00:18
